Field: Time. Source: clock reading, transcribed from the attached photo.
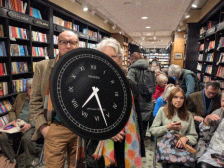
7:27
